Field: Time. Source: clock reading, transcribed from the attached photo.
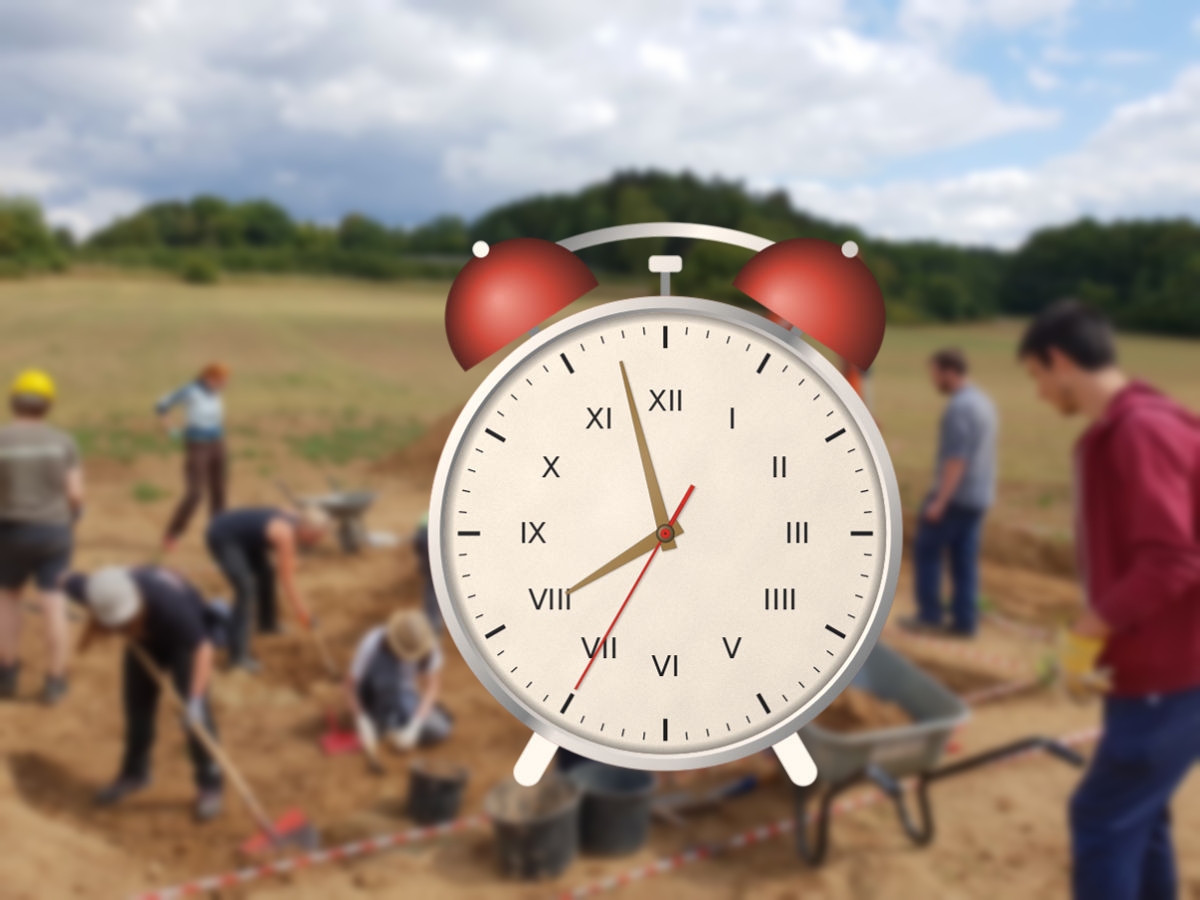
7:57:35
